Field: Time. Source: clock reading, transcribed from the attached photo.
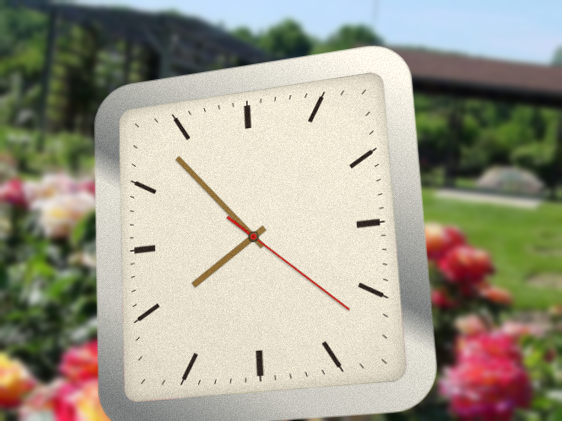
7:53:22
